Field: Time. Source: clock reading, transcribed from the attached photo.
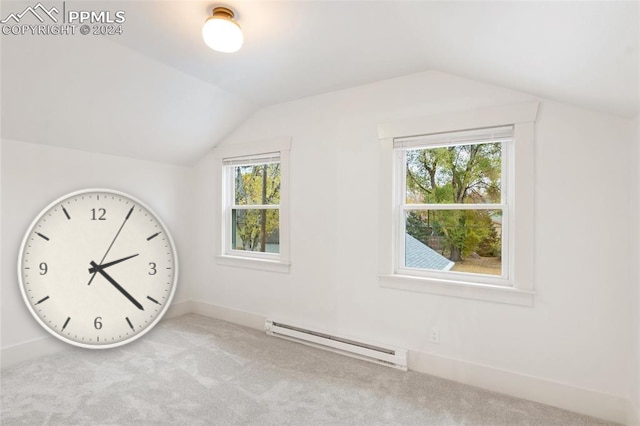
2:22:05
